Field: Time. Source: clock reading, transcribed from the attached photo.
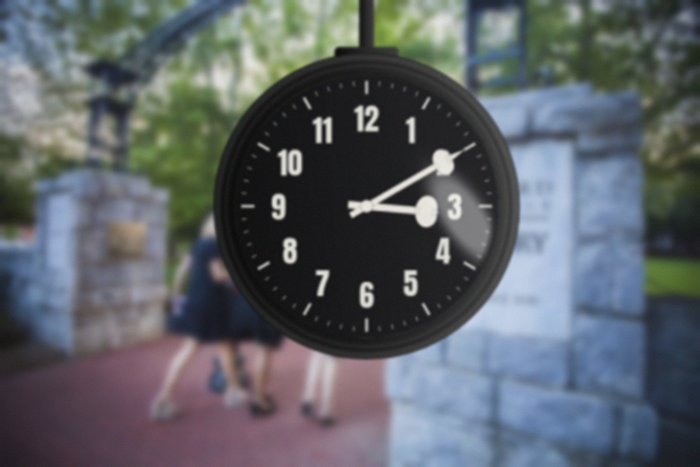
3:10
